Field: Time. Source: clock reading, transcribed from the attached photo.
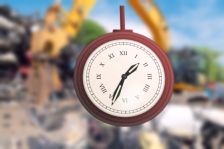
1:34
